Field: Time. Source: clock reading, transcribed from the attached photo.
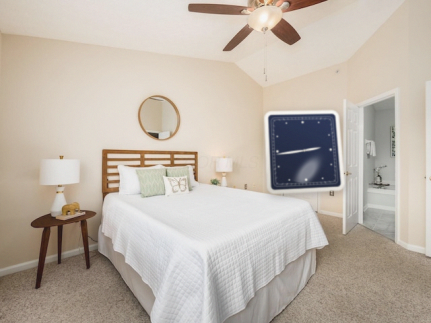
2:44
